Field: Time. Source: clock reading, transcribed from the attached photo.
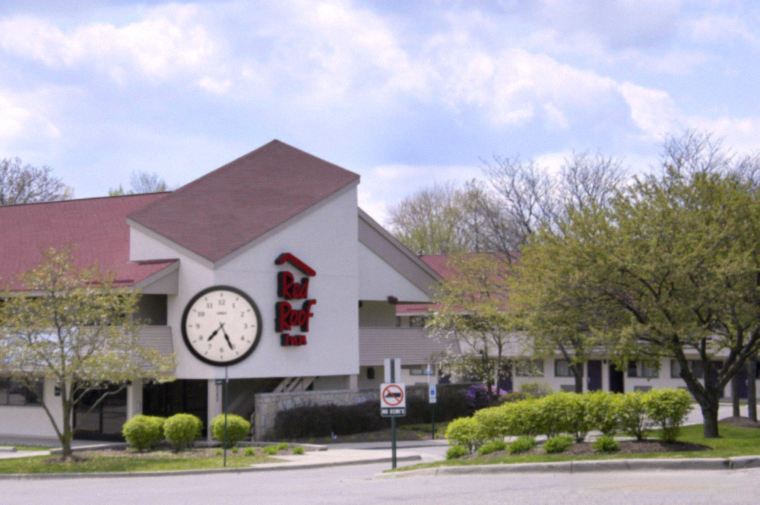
7:26
